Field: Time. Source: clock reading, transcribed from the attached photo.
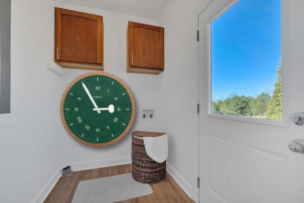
2:55
